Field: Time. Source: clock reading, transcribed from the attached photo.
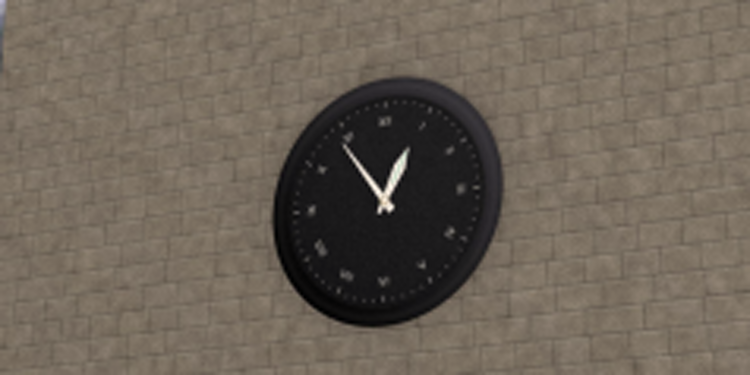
12:54
